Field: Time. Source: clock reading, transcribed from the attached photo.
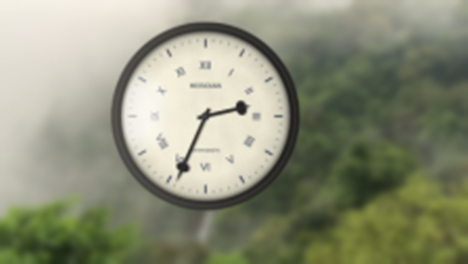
2:34
